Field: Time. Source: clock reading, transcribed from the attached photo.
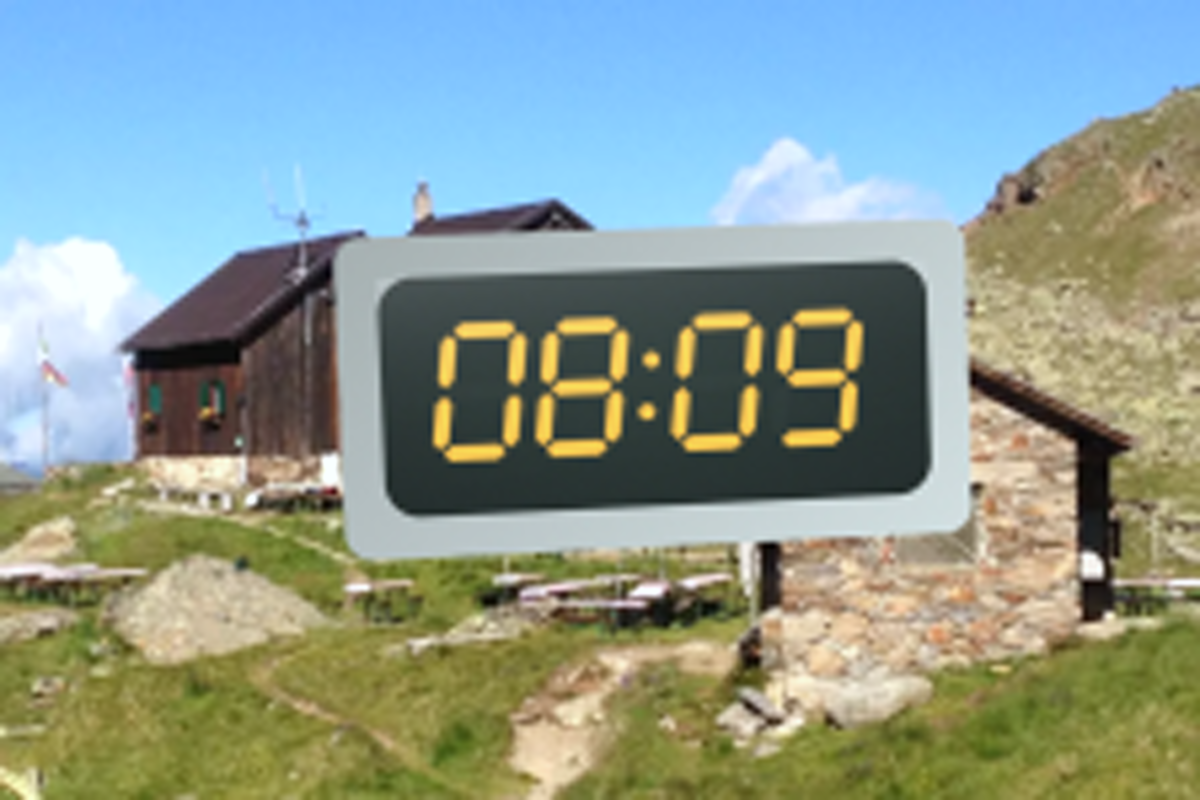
8:09
